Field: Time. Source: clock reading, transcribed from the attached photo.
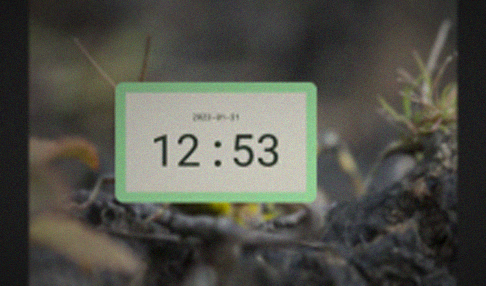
12:53
